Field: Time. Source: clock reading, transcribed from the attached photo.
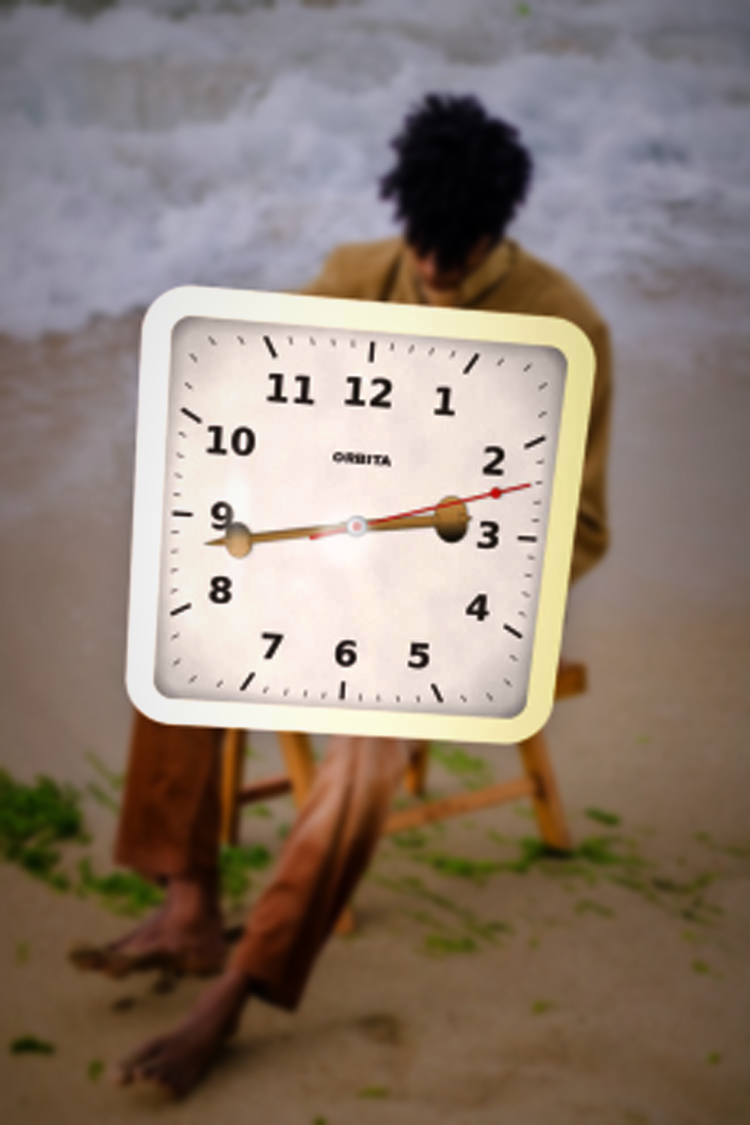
2:43:12
